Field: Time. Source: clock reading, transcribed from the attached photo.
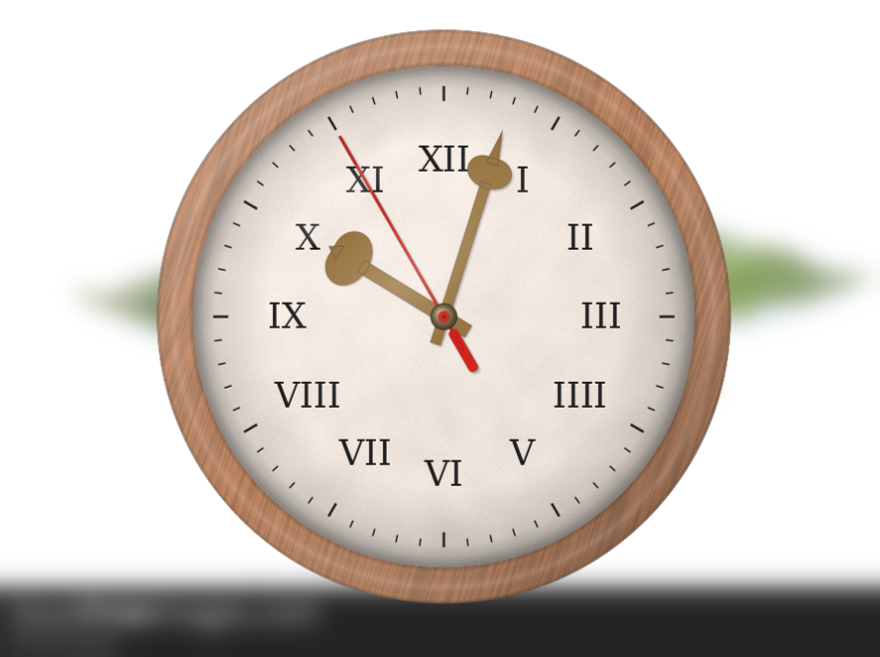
10:02:55
